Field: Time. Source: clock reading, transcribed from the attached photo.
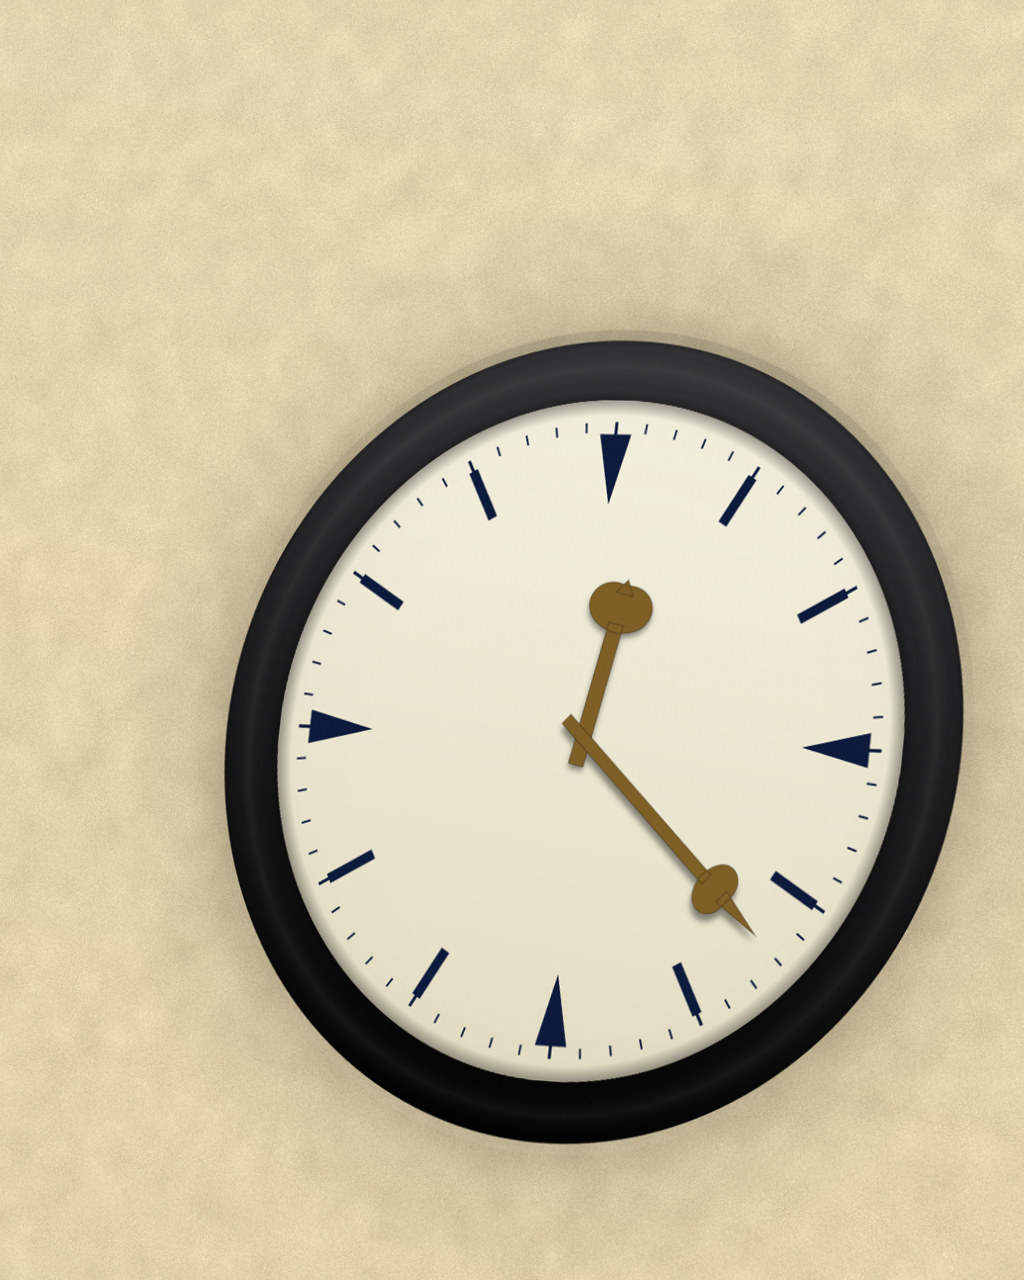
12:22
